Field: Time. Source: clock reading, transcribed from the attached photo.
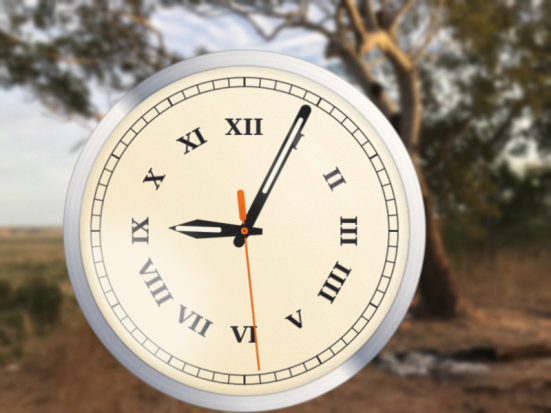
9:04:29
